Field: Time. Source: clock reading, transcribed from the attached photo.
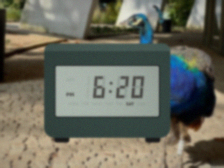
6:20
